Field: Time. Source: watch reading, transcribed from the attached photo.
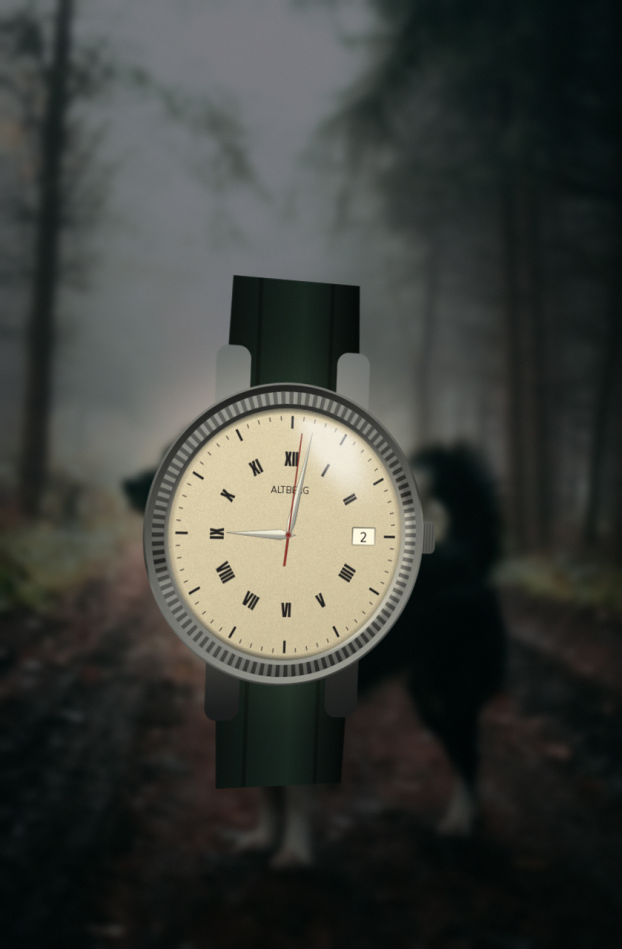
9:02:01
